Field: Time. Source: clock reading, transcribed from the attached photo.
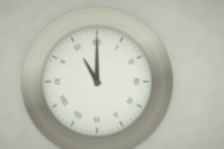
11:00
